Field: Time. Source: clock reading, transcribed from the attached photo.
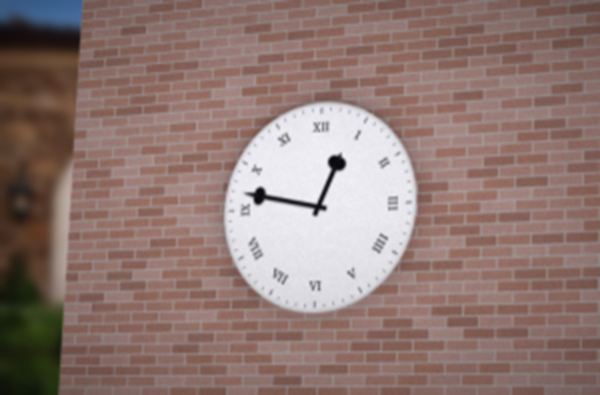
12:47
